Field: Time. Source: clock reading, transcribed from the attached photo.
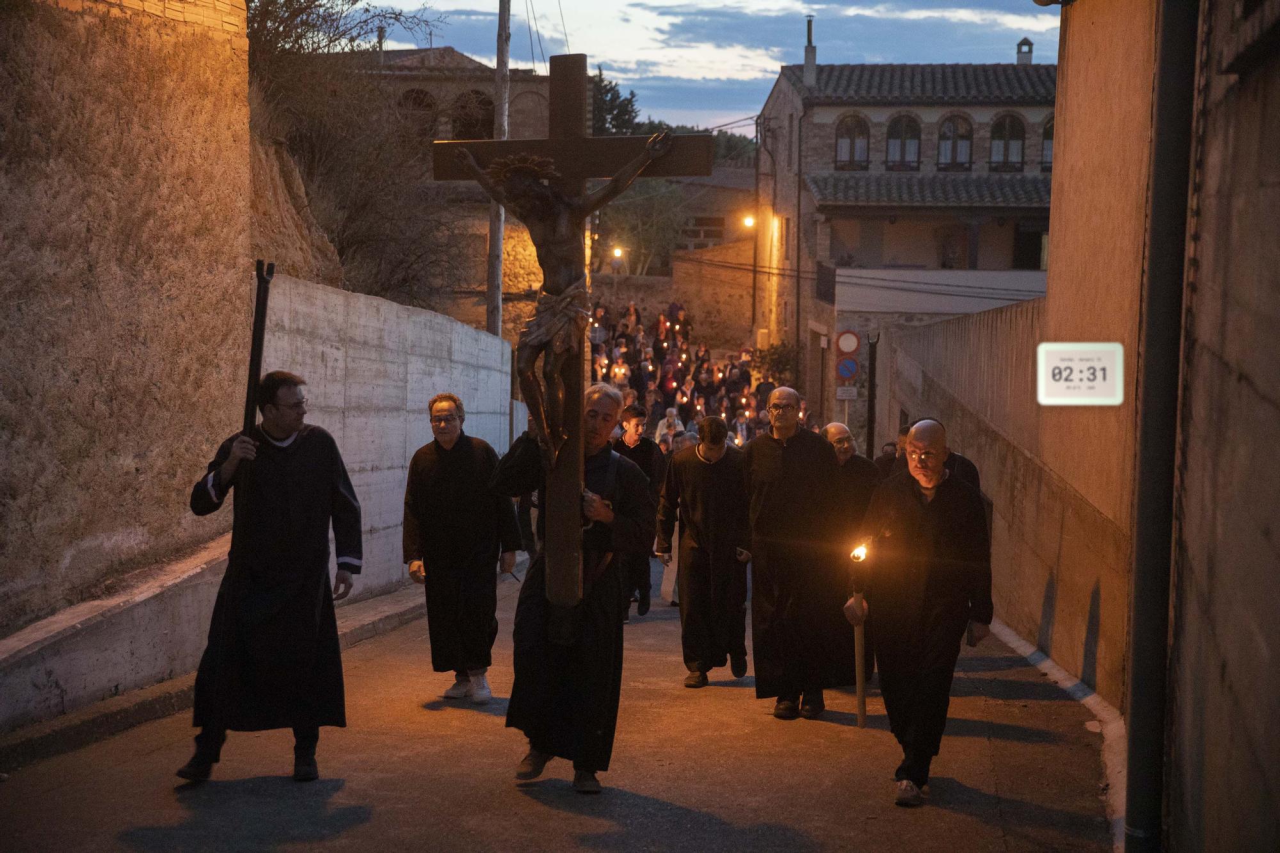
2:31
